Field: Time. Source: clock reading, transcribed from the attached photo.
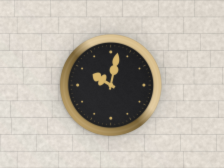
10:02
